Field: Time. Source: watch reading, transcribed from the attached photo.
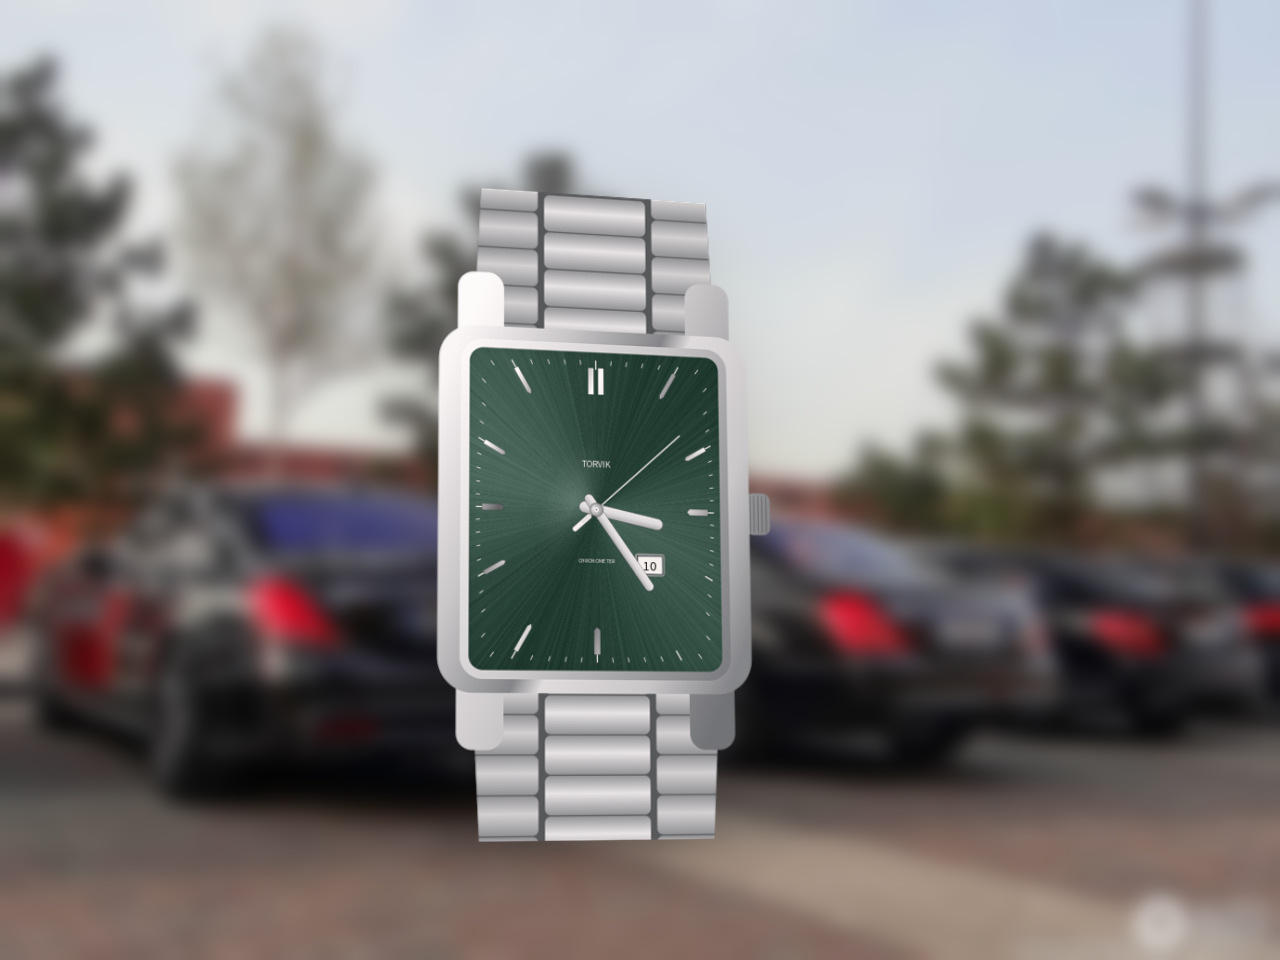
3:24:08
